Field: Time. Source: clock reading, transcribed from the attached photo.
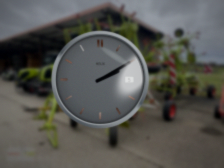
2:10
